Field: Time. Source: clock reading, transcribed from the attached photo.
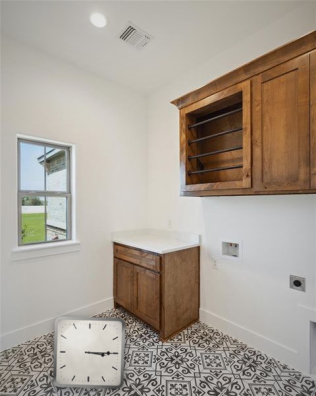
3:15
